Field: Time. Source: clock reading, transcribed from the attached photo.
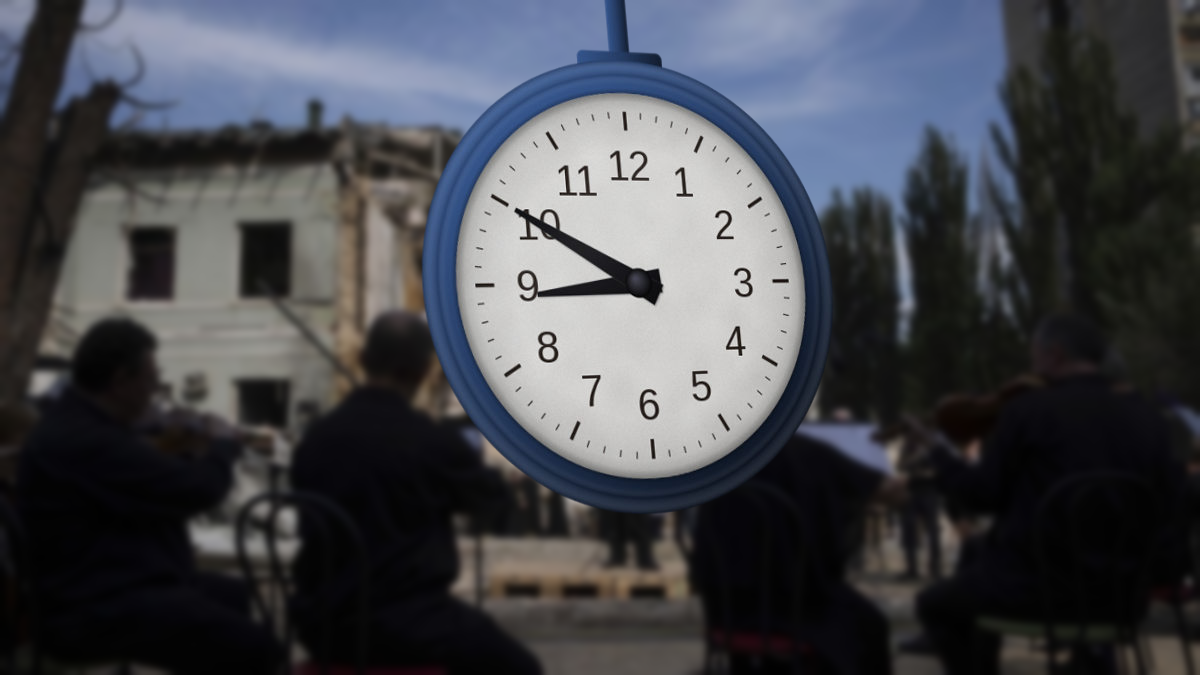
8:50
